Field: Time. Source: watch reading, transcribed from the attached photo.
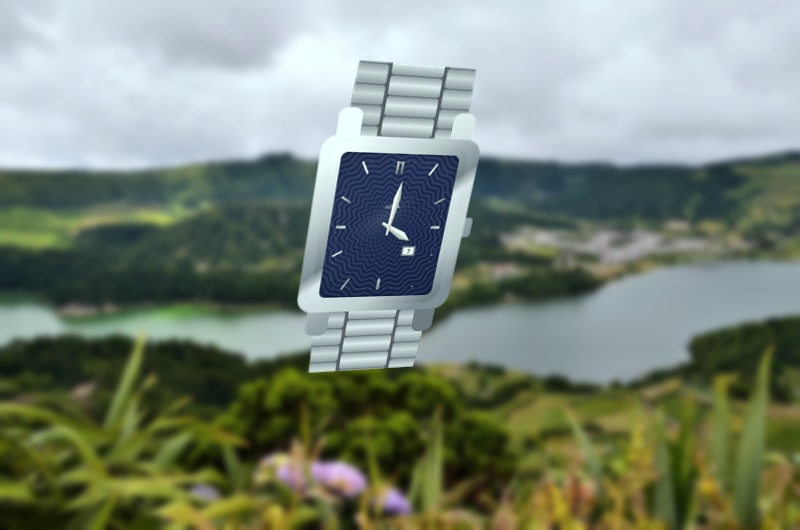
4:01
